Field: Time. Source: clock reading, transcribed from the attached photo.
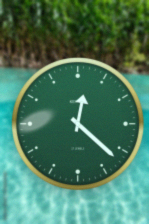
12:22
